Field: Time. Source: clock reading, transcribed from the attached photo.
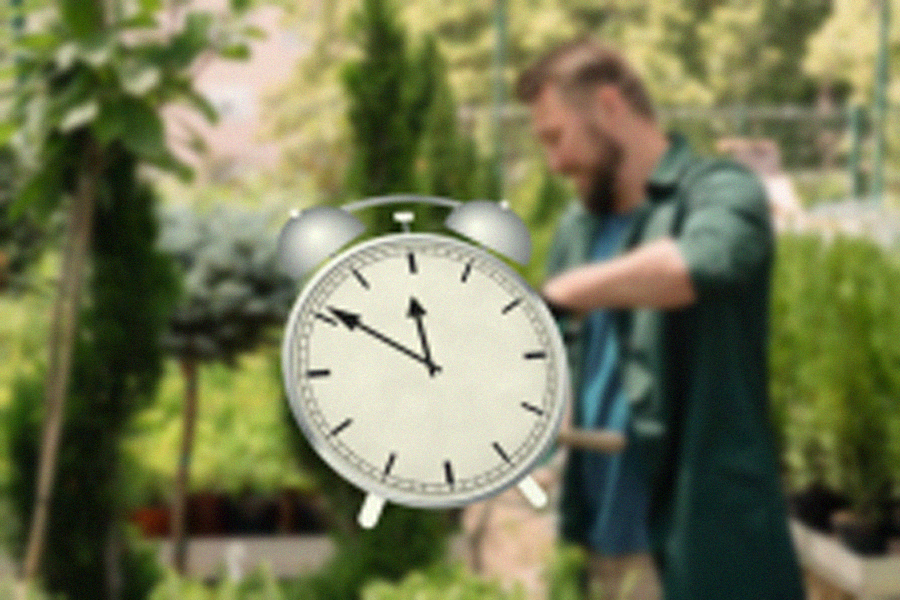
11:51
